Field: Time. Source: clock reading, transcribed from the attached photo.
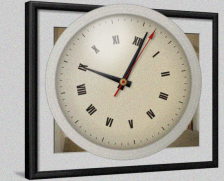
9:01:02
